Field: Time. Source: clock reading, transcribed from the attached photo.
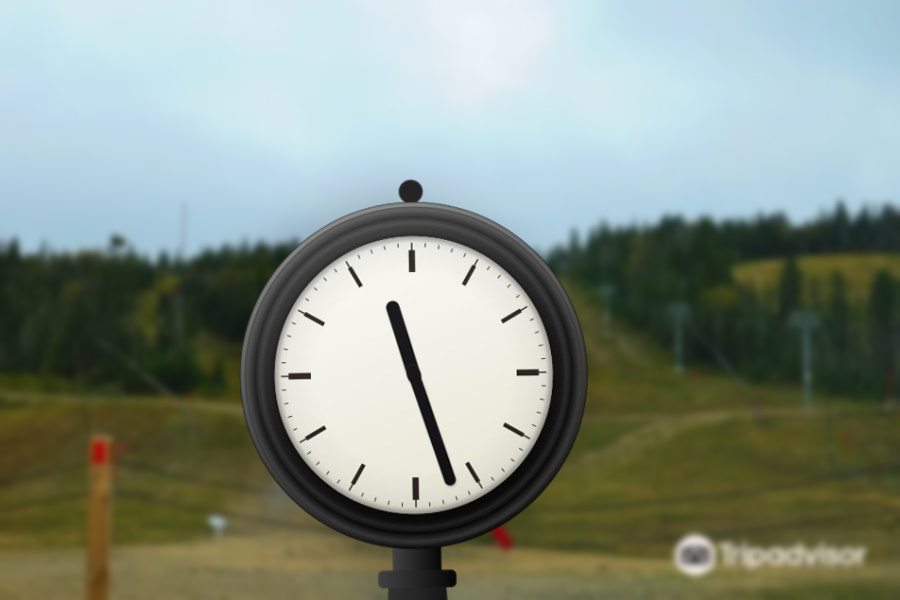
11:27
